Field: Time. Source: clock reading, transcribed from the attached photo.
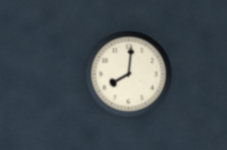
8:01
